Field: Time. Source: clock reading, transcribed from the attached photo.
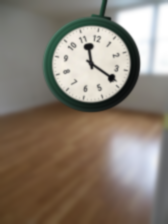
11:19
